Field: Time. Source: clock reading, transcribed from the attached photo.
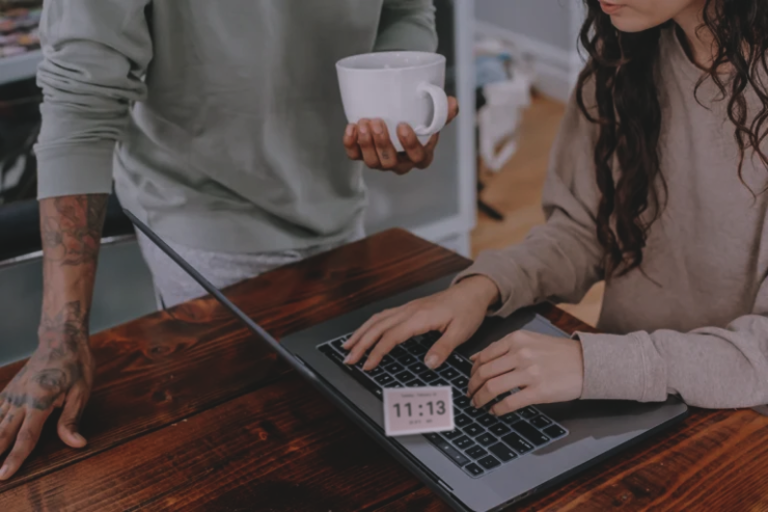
11:13
